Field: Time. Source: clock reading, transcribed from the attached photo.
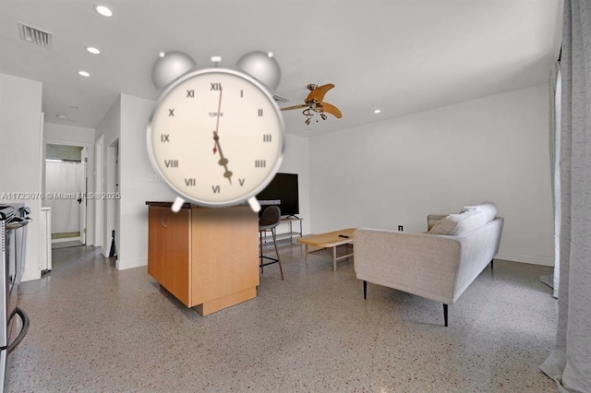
5:27:01
